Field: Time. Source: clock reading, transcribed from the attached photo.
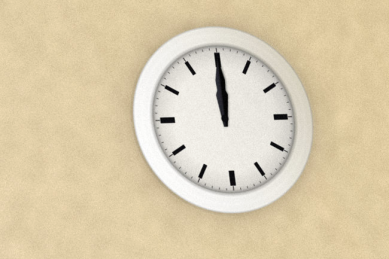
12:00
